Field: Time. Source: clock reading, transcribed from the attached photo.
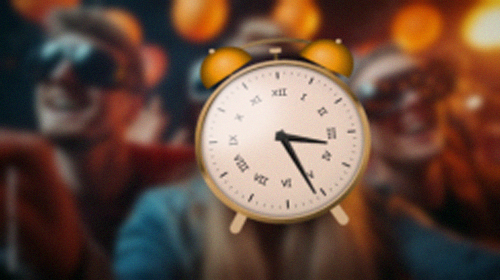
3:26
